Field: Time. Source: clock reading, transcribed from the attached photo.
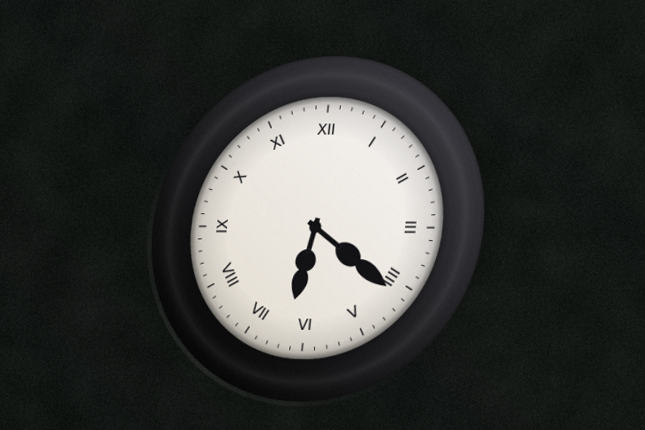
6:21
